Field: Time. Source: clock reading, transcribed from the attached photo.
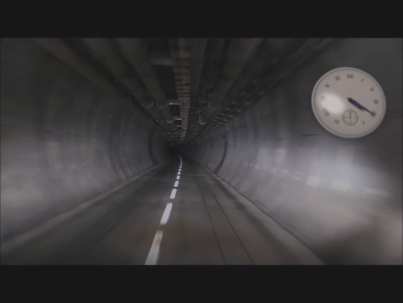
4:20
